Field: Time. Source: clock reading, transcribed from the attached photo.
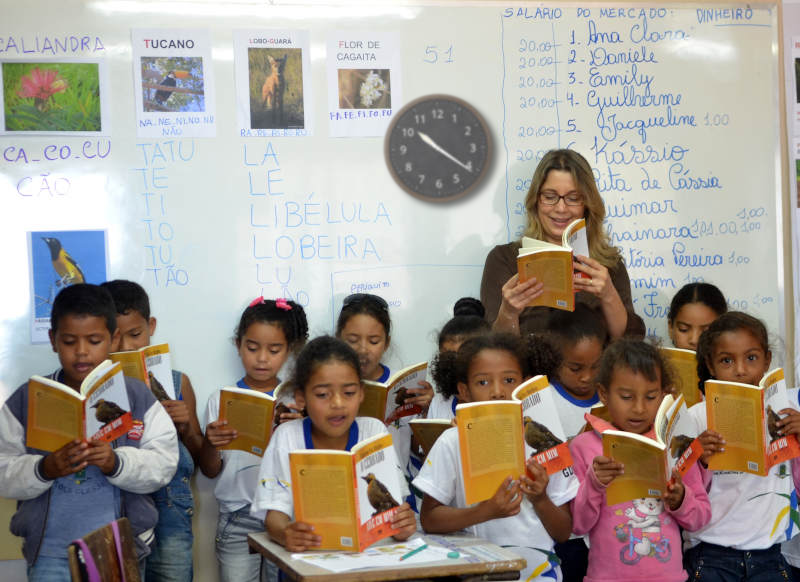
10:21
